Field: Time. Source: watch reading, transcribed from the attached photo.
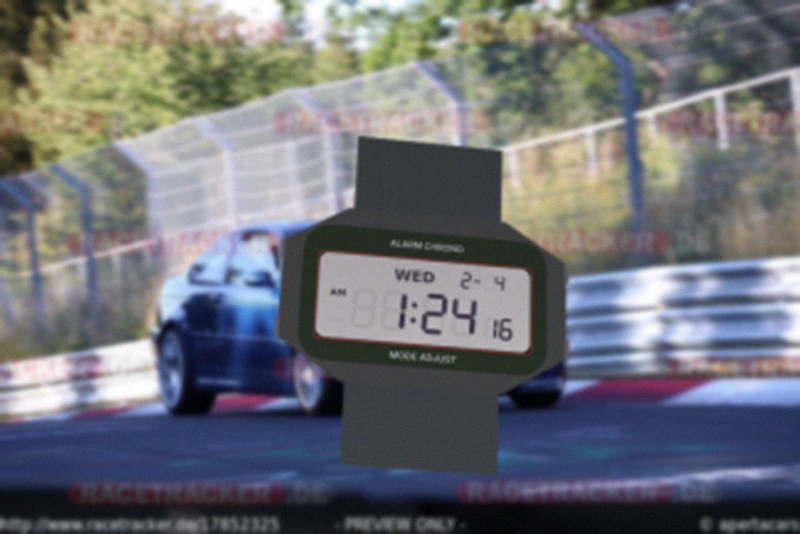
1:24:16
